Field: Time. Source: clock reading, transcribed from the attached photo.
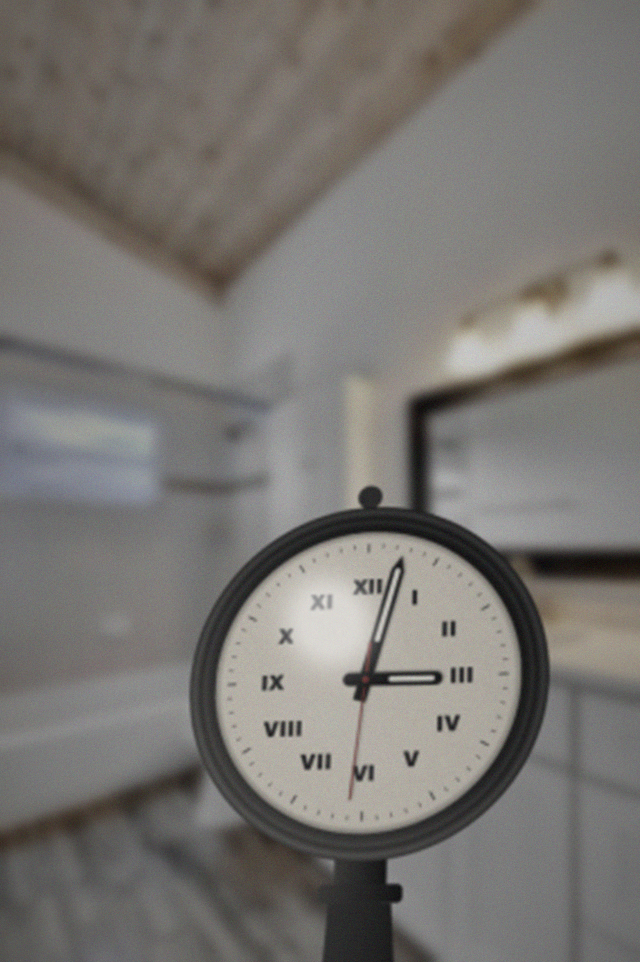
3:02:31
